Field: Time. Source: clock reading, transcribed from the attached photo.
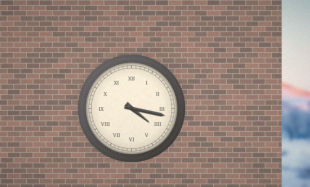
4:17
